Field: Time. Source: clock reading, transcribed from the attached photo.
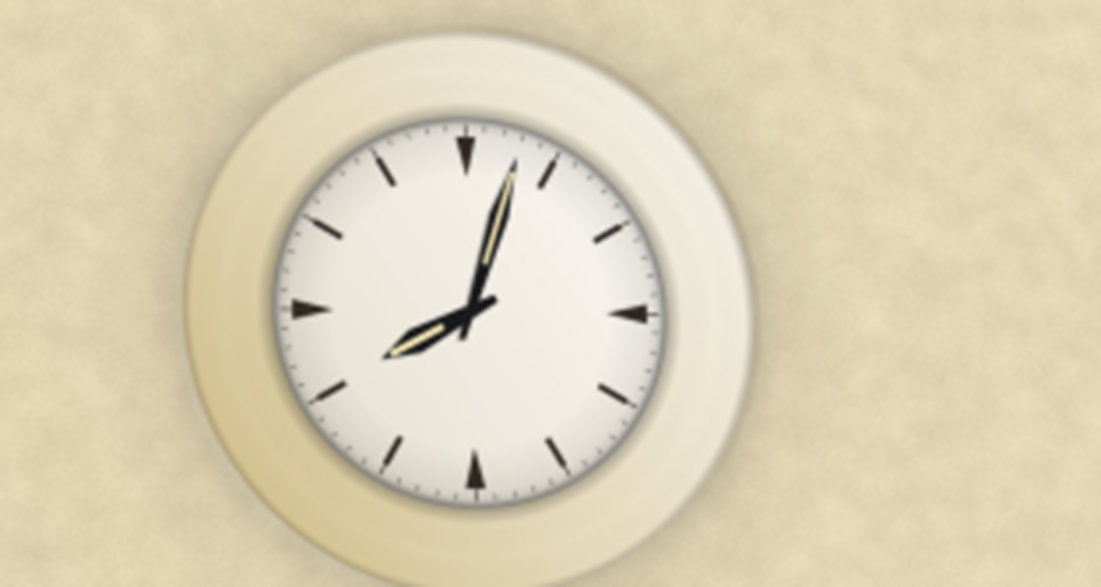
8:03
